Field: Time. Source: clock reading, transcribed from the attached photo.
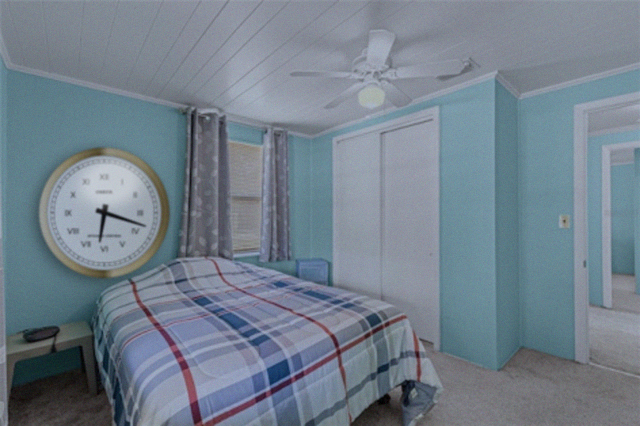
6:18
